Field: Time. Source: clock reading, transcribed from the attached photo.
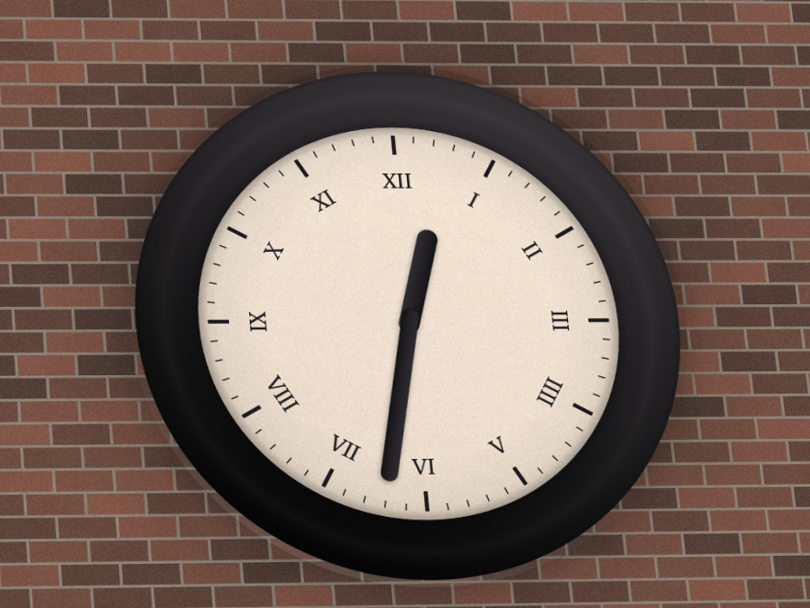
12:32
